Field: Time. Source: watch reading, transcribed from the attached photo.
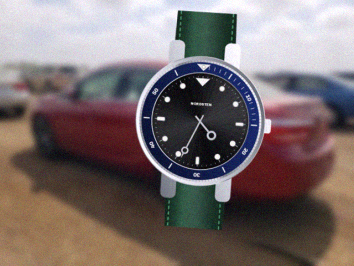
4:34
